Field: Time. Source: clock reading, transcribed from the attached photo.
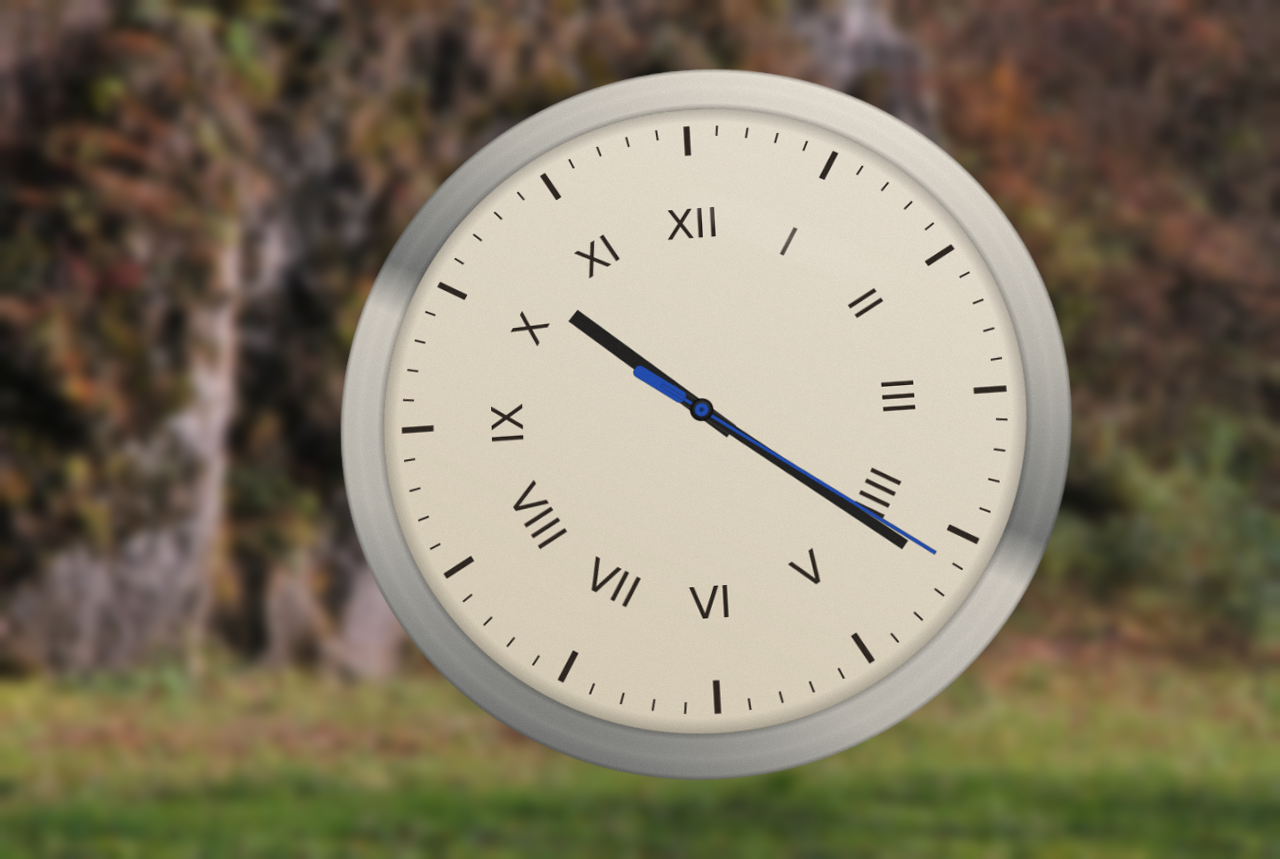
10:21:21
